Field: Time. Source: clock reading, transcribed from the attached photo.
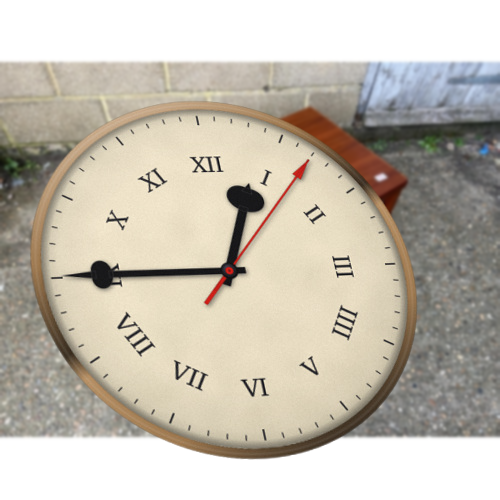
12:45:07
